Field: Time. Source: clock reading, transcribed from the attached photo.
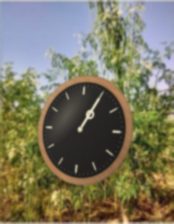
1:05
